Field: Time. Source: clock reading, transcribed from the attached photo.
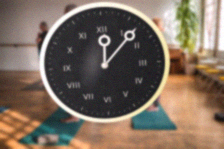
12:07
